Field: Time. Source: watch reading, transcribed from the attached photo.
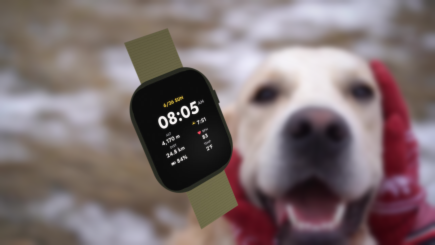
8:05
